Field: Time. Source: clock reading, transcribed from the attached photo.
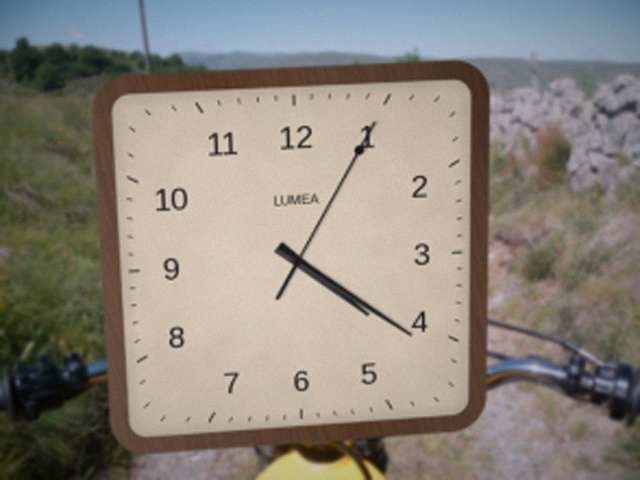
4:21:05
